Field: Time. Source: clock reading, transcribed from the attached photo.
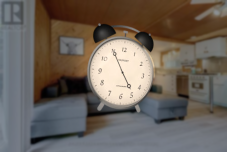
4:55
